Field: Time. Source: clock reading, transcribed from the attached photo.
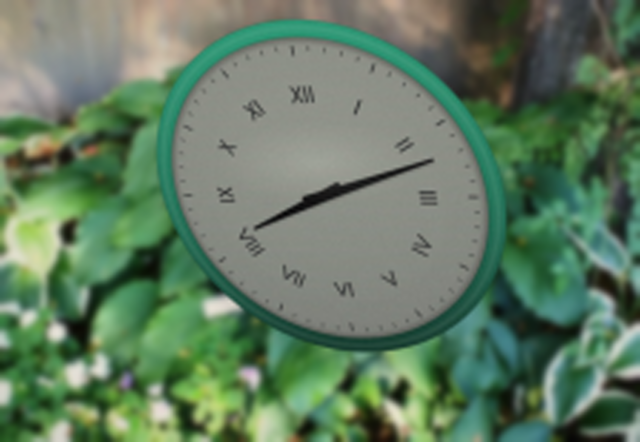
8:12
